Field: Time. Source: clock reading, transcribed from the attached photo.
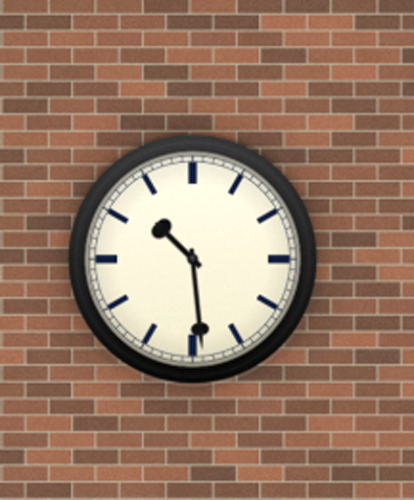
10:29
